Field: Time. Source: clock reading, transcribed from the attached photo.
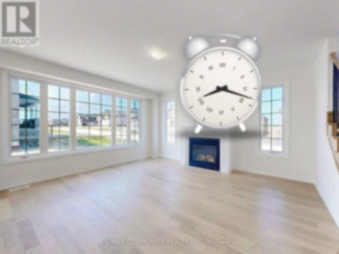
8:18
